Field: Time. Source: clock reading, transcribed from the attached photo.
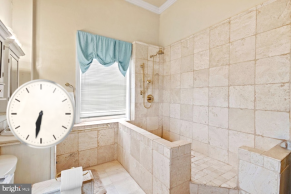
6:32
